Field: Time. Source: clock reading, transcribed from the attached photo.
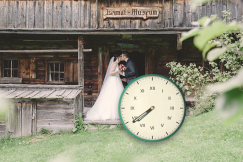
7:39
